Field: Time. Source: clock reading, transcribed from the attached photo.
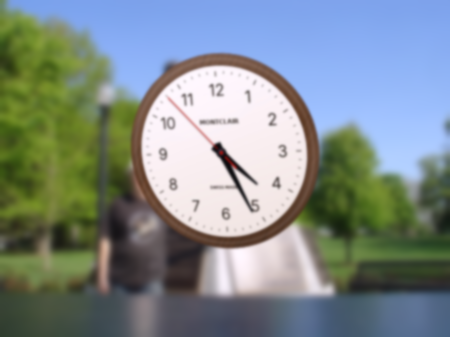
4:25:53
